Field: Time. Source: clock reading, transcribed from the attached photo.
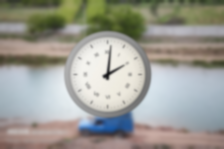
2:01
